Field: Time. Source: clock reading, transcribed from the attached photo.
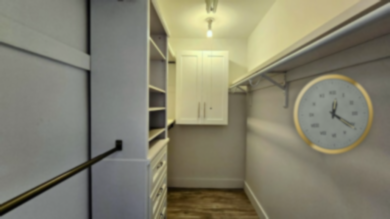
12:21
